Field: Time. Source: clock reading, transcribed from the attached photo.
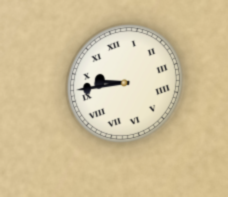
9:47
